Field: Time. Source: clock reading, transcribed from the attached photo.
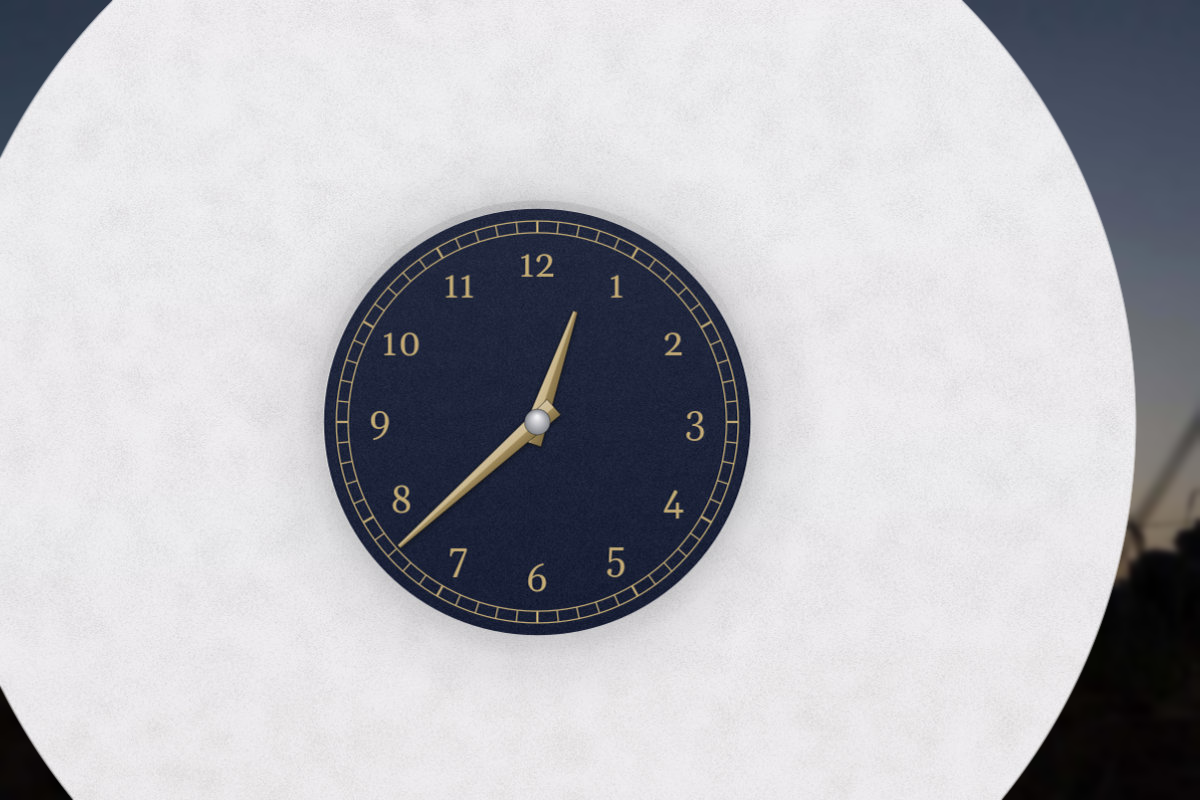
12:38
